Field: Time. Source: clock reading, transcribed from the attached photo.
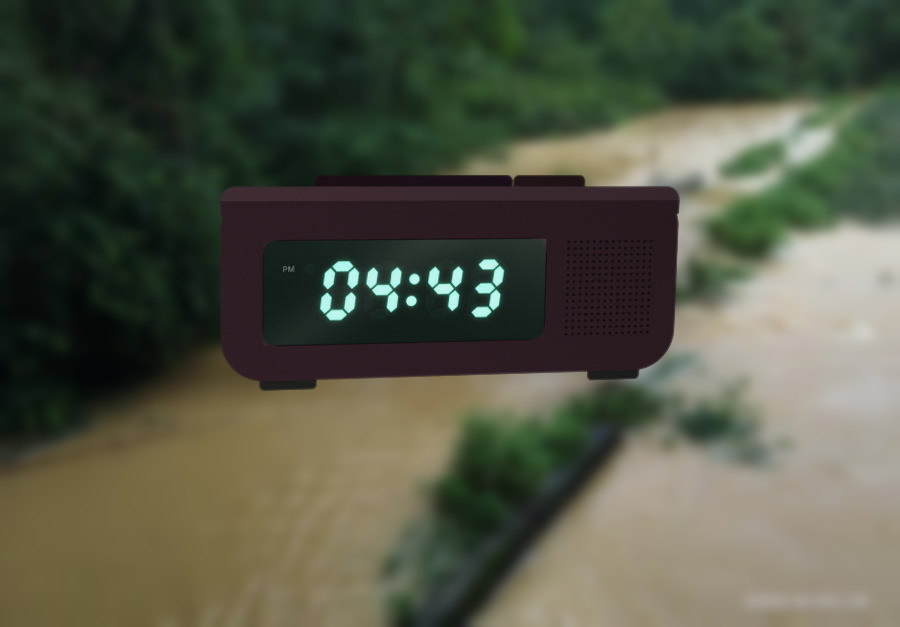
4:43
